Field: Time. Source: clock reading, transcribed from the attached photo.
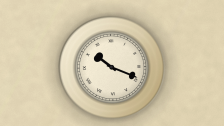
10:19
